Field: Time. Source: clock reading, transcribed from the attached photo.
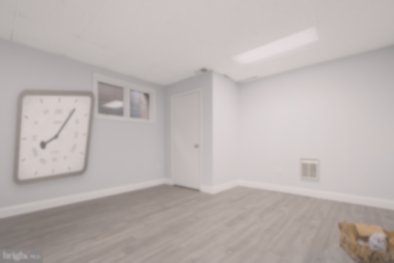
8:06
